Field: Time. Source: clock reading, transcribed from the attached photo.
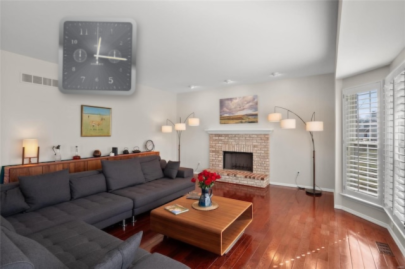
12:16
